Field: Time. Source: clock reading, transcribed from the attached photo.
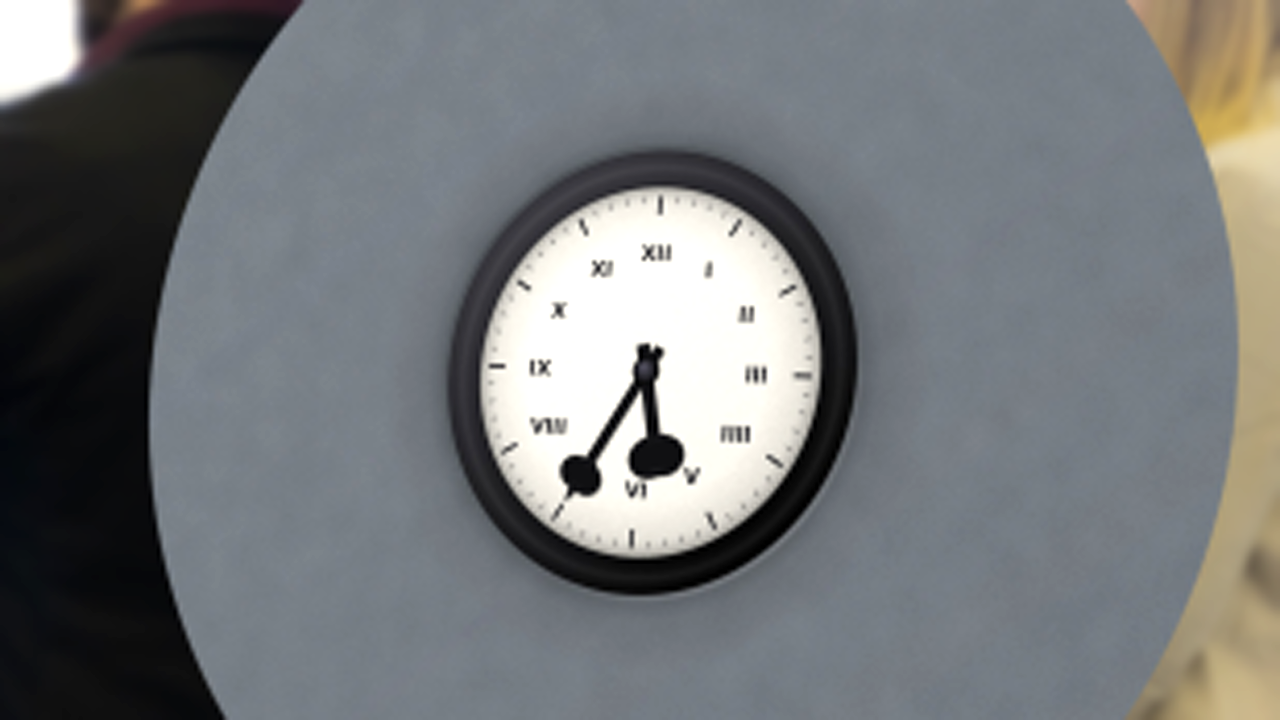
5:35
